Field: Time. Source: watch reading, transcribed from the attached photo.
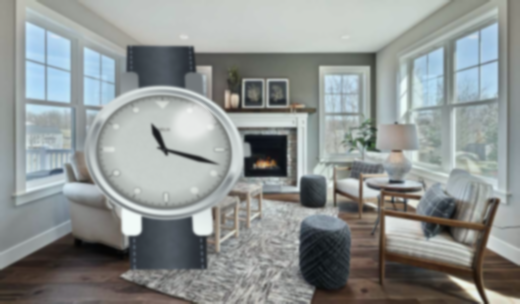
11:18
